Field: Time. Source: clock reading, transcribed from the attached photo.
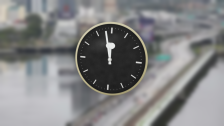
11:58
